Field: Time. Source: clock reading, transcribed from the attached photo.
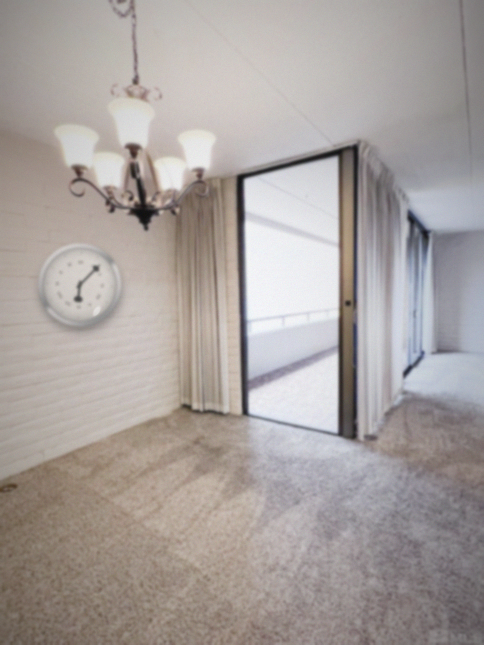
6:07
